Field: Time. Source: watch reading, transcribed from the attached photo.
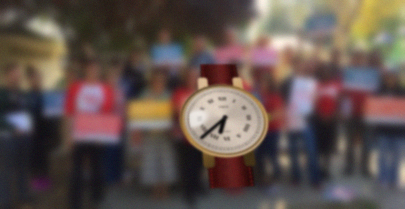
6:38
